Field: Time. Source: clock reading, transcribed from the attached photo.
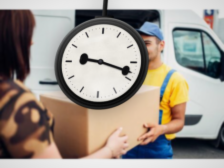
9:18
